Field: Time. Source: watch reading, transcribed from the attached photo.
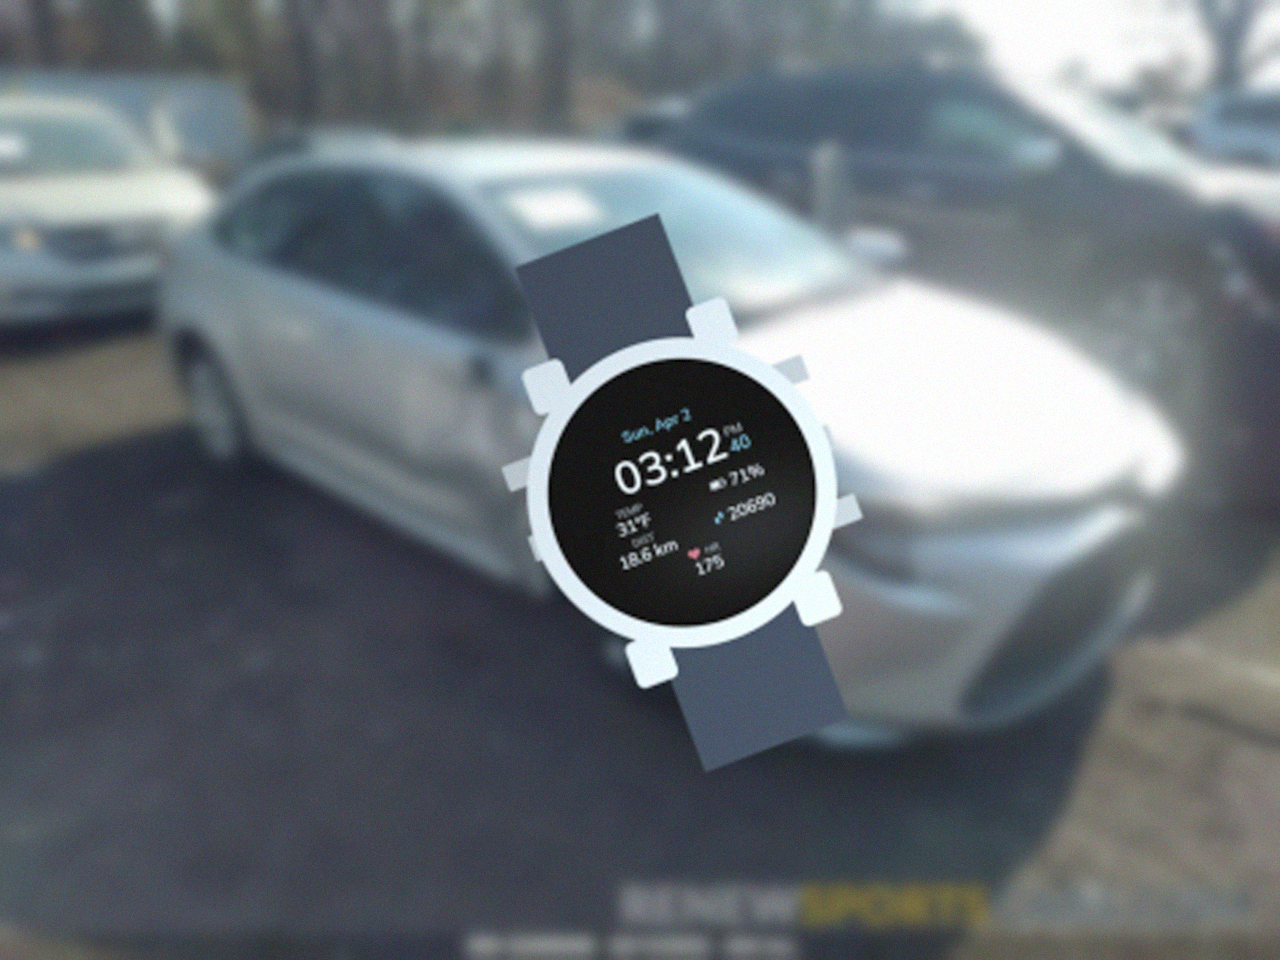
3:12
